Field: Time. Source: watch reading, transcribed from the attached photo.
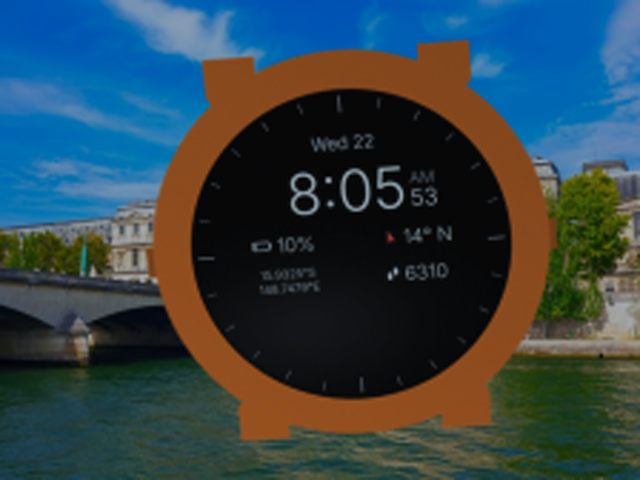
8:05:53
